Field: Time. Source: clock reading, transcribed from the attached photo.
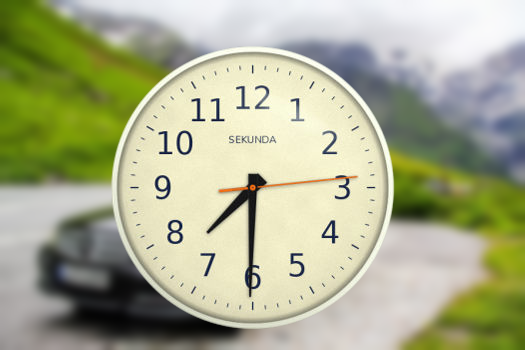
7:30:14
